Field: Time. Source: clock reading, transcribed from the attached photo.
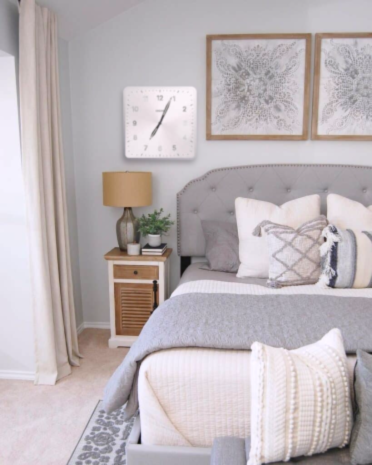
7:04
